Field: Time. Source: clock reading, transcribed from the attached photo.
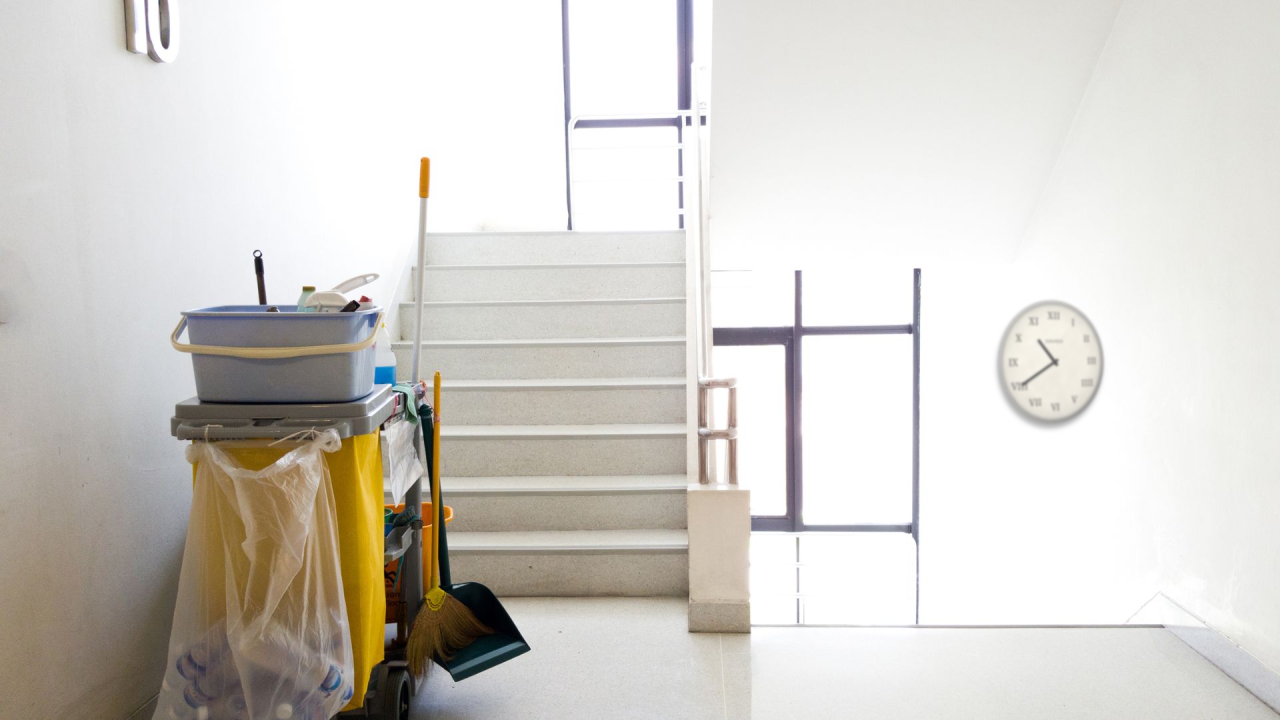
10:40
